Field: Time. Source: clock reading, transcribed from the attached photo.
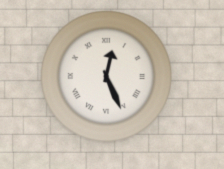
12:26
